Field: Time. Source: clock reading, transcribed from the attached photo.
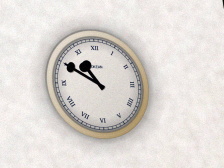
10:50
